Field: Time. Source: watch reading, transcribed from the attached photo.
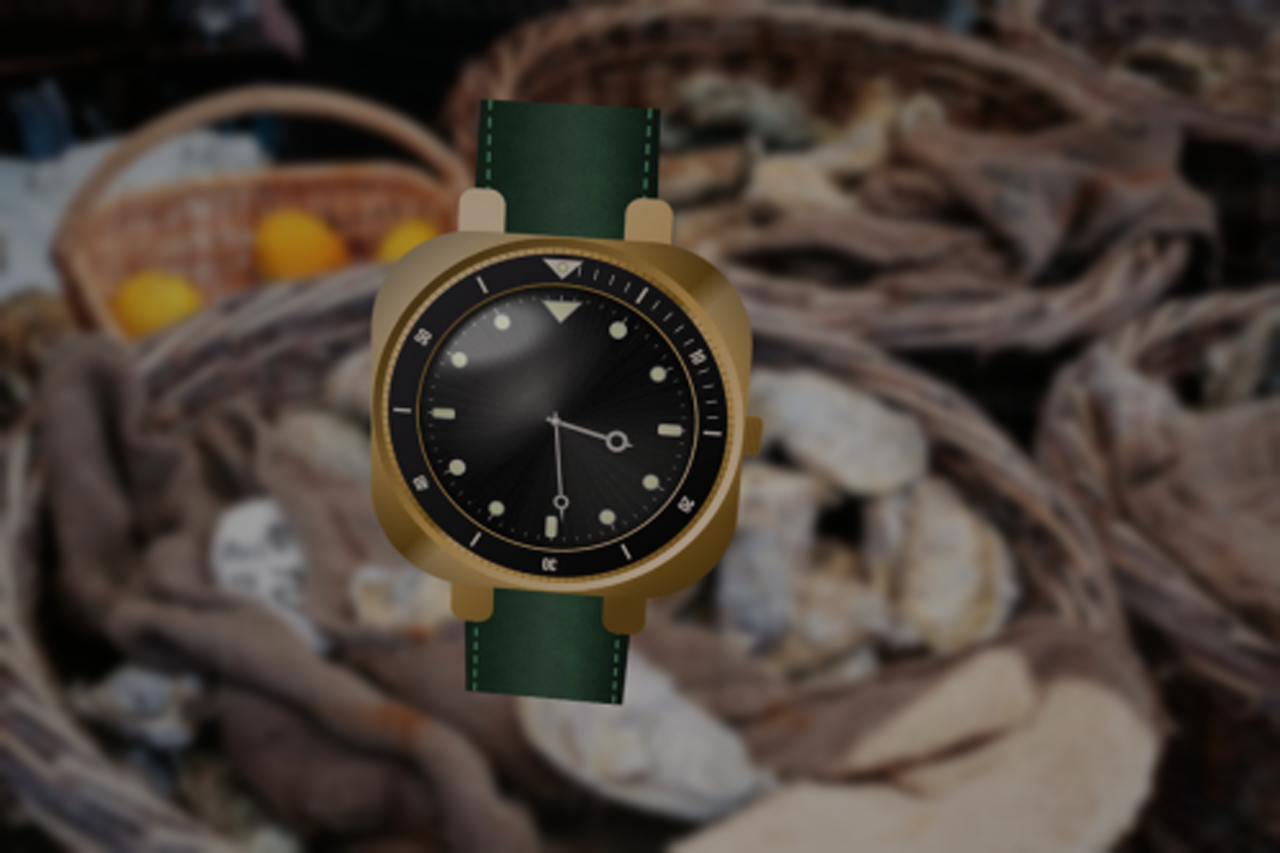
3:29
